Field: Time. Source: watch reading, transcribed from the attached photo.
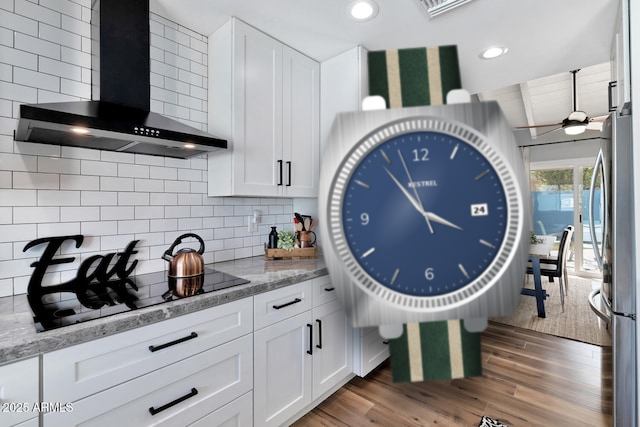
3:53:57
